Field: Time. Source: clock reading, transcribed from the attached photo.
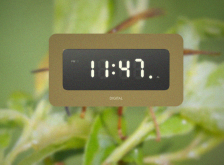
11:47
